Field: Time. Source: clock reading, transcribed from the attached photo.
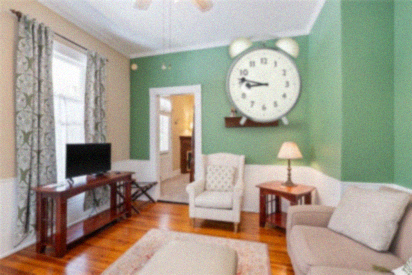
8:47
